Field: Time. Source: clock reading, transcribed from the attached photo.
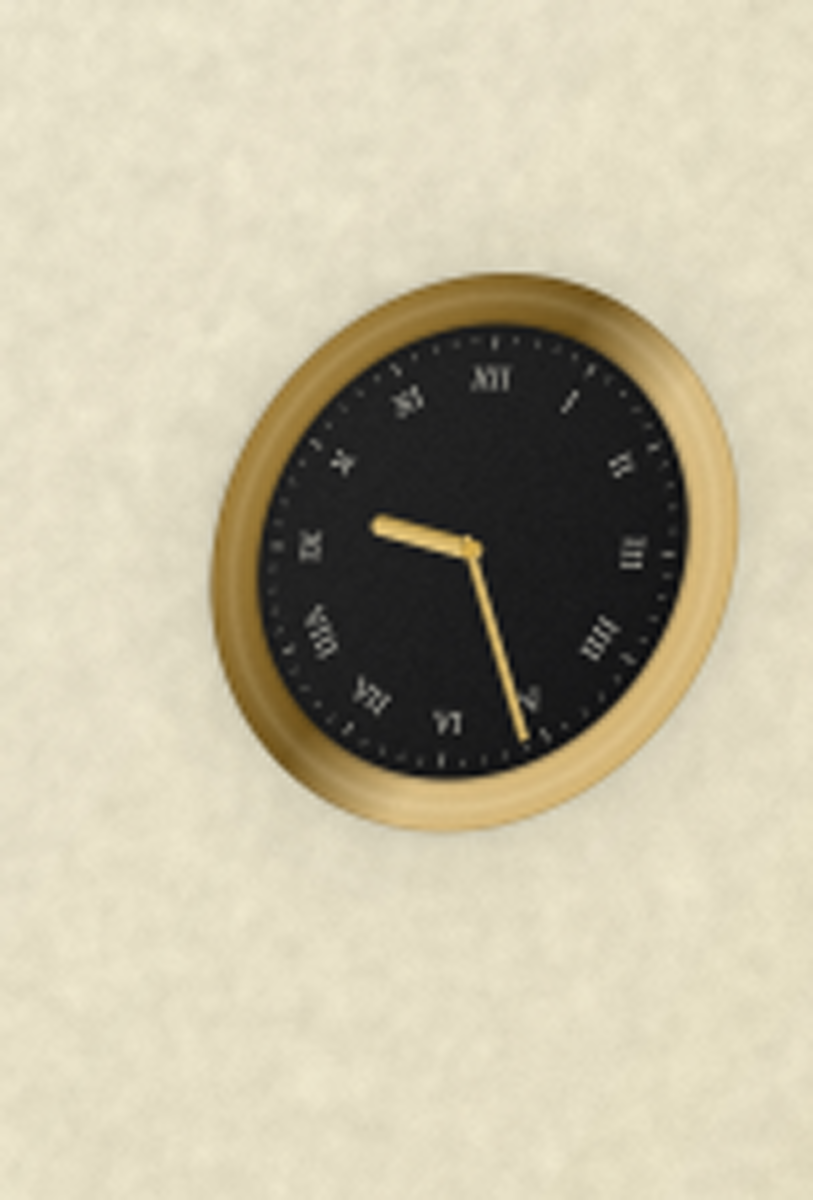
9:26
